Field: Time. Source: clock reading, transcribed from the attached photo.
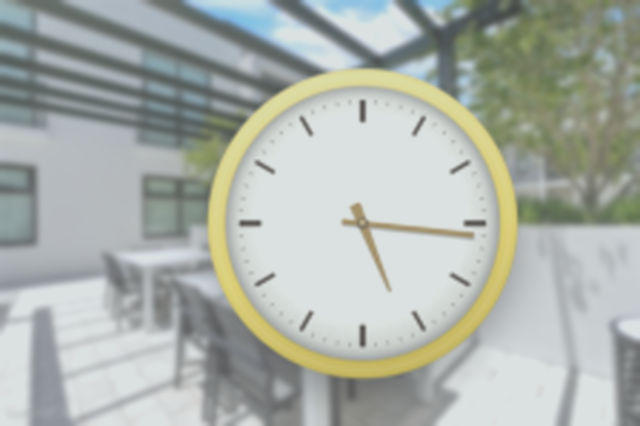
5:16
